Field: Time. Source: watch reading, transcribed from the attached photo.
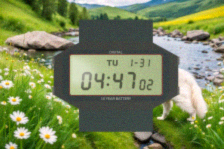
4:47:02
